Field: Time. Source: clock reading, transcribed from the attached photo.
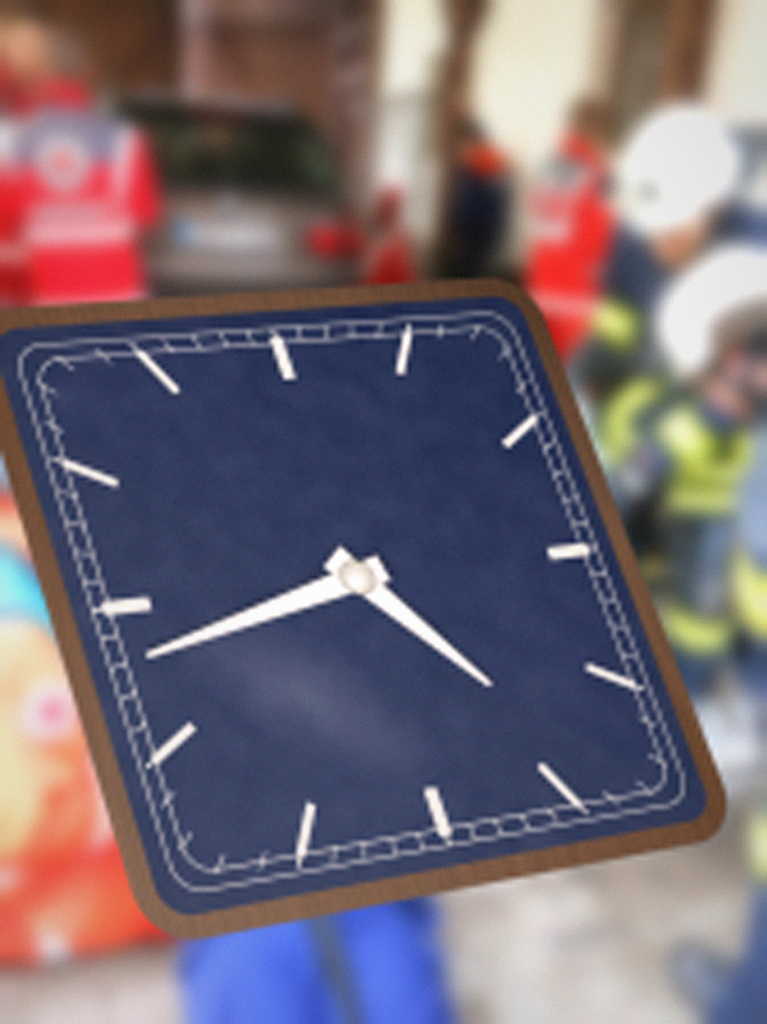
4:43
